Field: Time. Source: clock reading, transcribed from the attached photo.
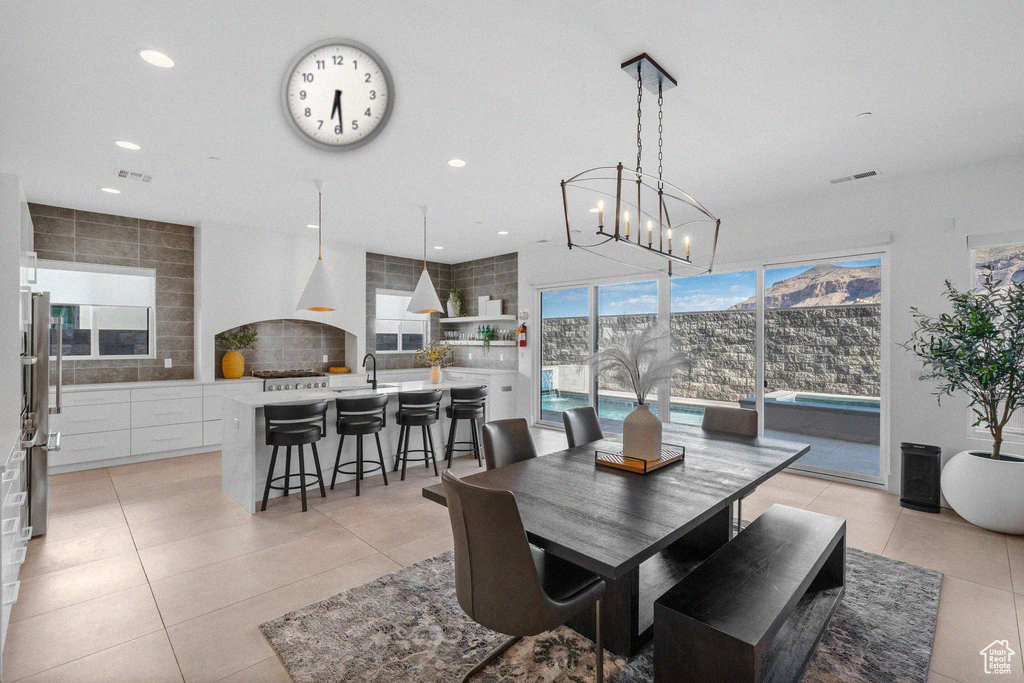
6:29
